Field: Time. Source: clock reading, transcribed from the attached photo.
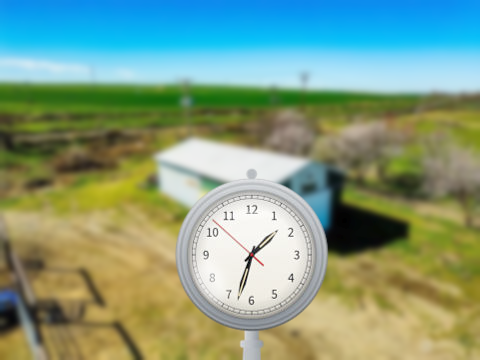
1:32:52
